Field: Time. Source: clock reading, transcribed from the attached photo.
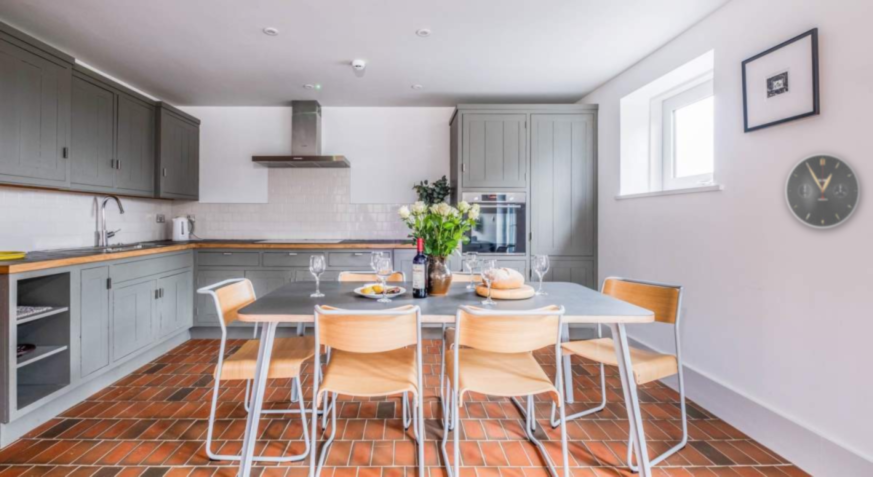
12:55
